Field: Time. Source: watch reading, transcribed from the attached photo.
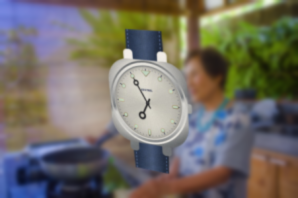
6:55
